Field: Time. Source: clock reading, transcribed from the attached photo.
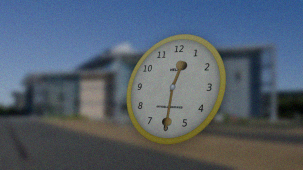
12:30
